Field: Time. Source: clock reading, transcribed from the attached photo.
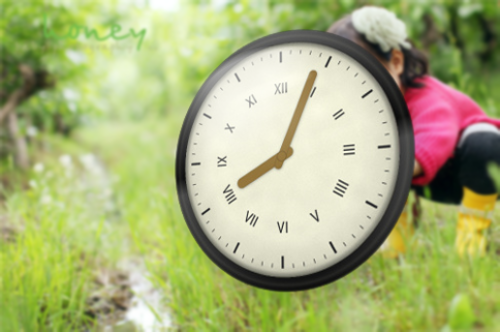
8:04
